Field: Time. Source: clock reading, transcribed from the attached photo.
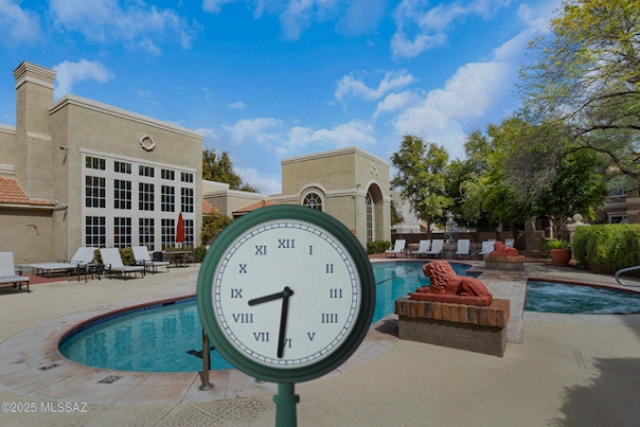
8:31
